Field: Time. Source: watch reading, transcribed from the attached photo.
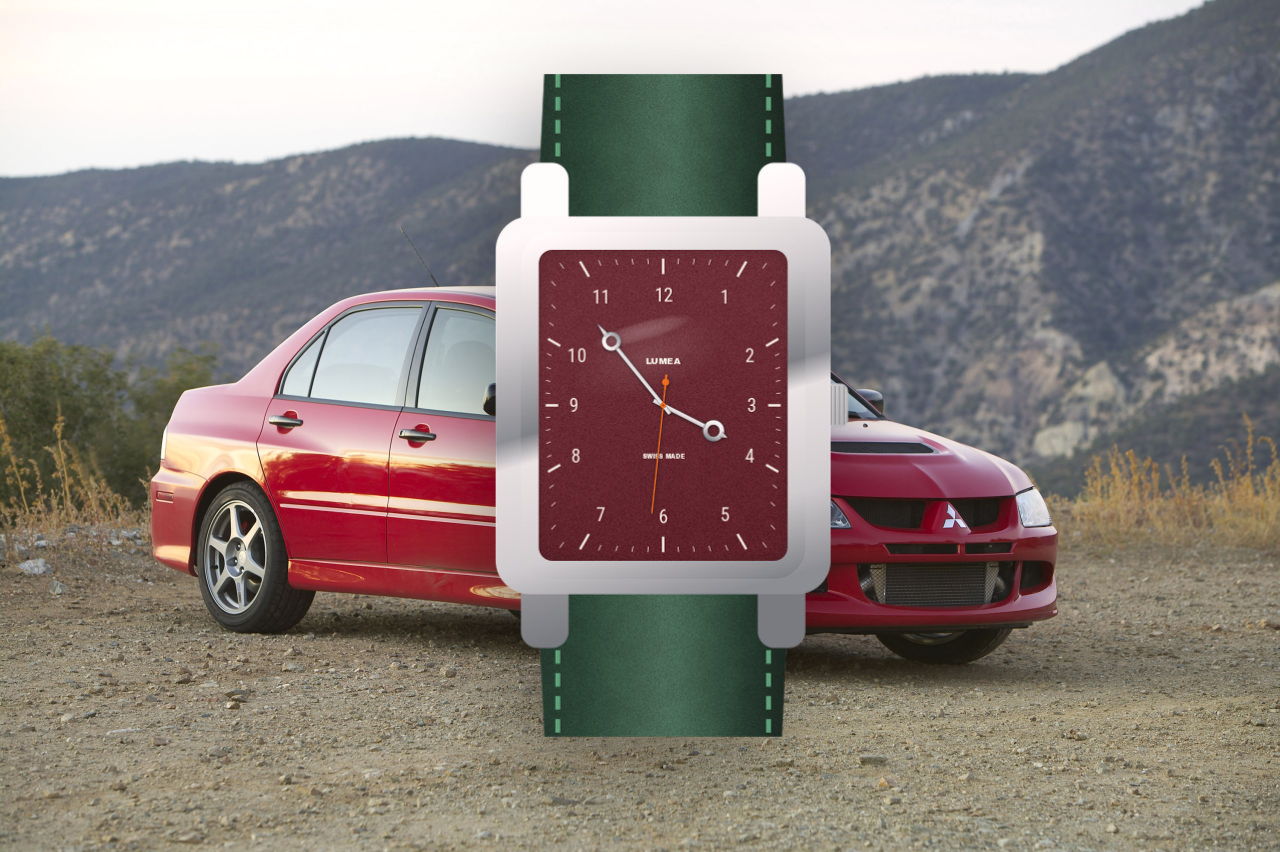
3:53:31
